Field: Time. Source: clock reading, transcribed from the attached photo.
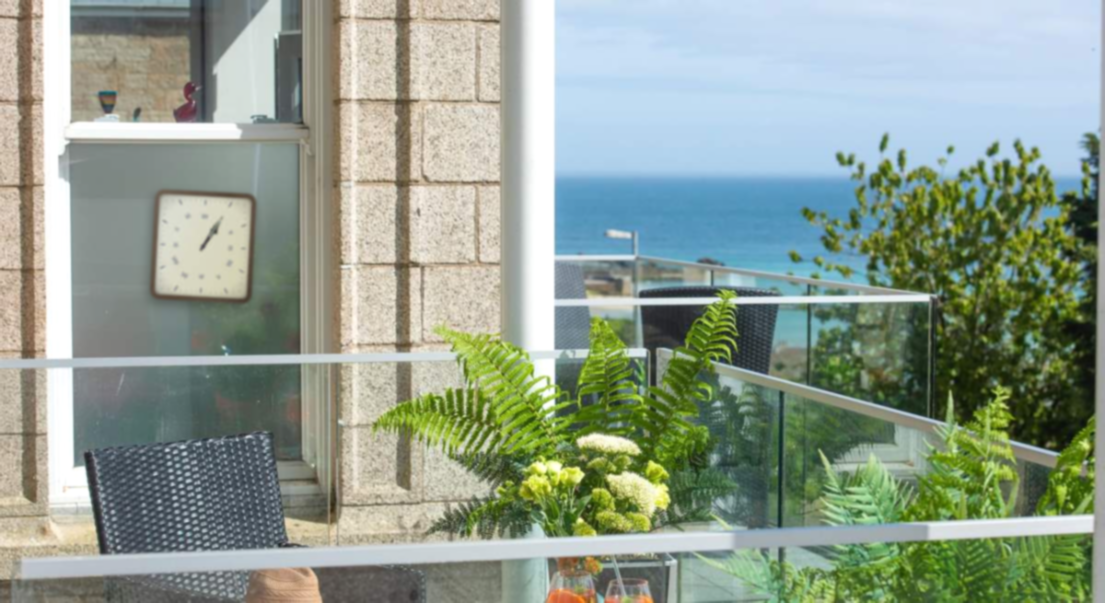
1:05
